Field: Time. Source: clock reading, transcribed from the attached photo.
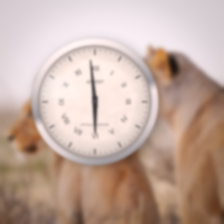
5:59
